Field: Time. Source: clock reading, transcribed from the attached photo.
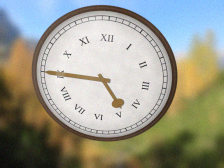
4:45
